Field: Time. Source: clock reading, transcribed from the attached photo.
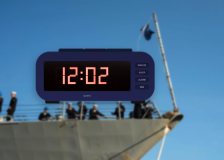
12:02
